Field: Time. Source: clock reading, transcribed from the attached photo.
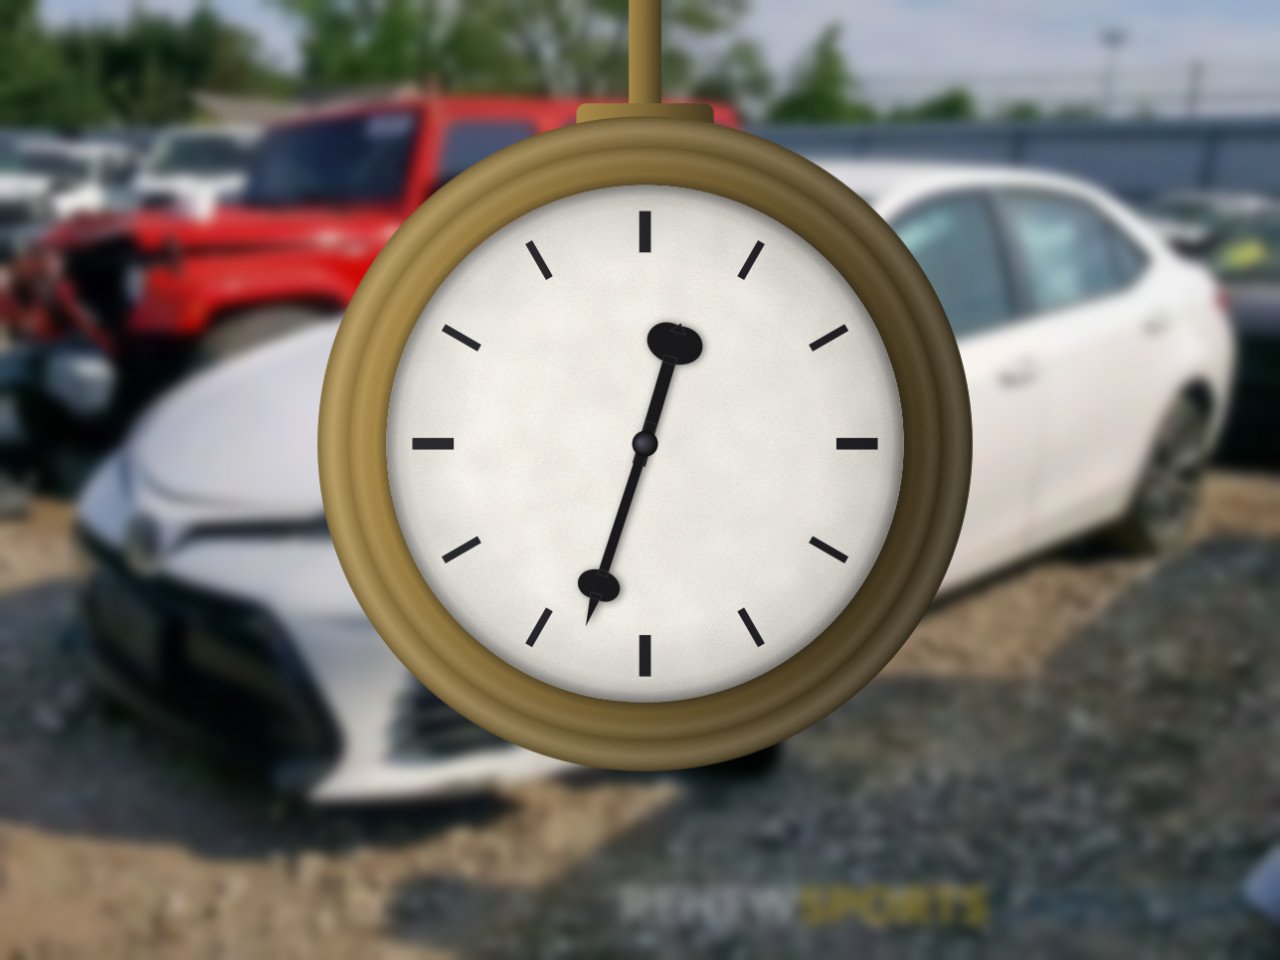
12:33
